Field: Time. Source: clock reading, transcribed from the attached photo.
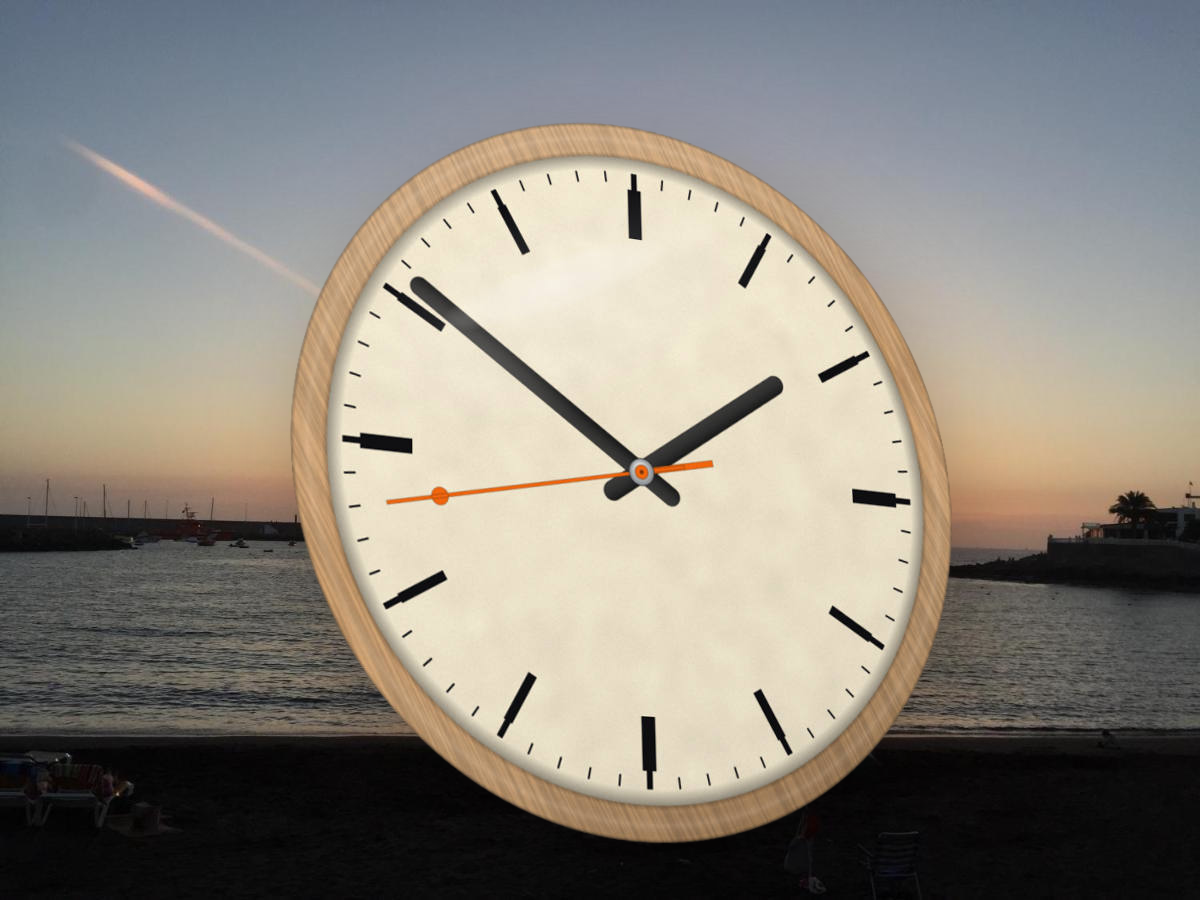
1:50:43
